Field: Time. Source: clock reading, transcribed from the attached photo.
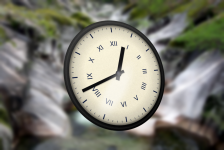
12:42
